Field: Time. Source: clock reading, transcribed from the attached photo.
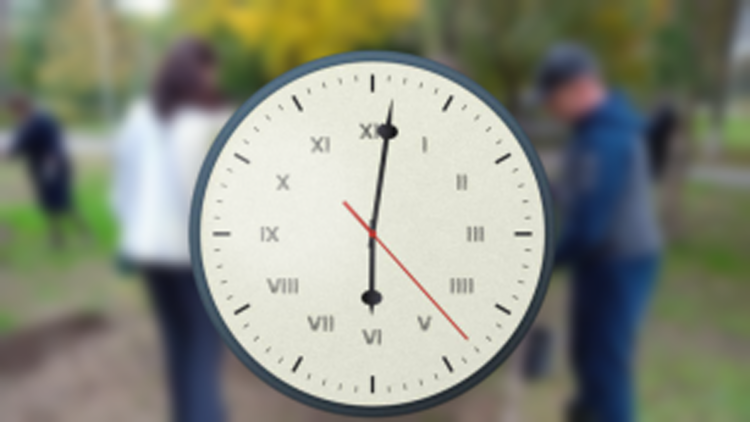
6:01:23
